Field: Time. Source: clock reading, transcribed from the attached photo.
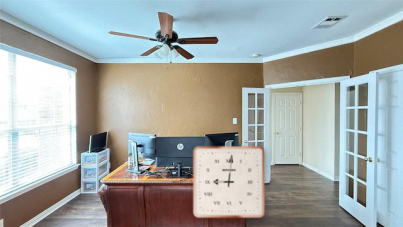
9:01
